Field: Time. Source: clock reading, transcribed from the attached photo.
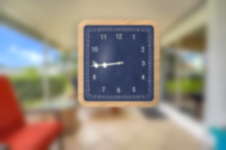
8:44
